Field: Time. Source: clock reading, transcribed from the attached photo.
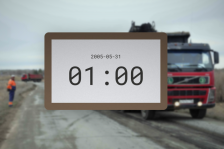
1:00
